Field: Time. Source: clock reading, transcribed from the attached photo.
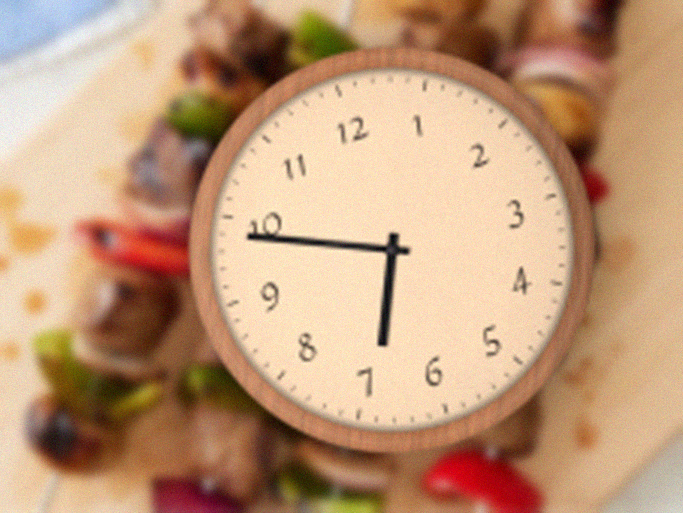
6:49
